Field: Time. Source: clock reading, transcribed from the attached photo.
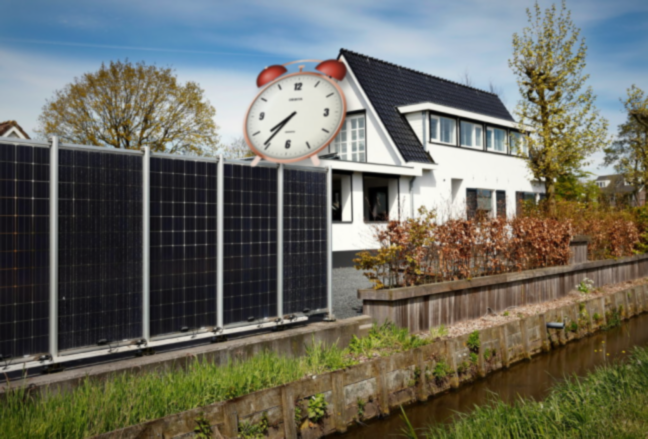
7:36
